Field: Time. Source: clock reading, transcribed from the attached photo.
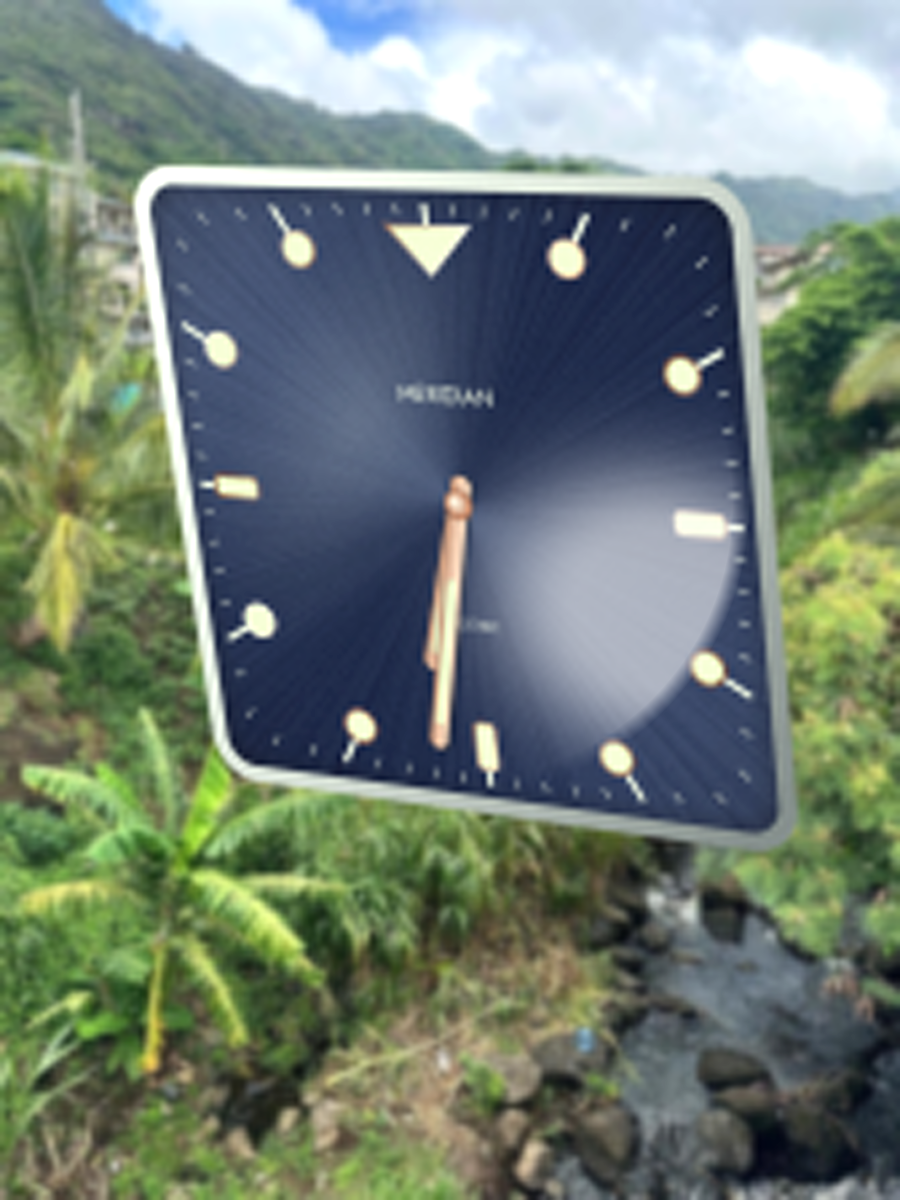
6:32
